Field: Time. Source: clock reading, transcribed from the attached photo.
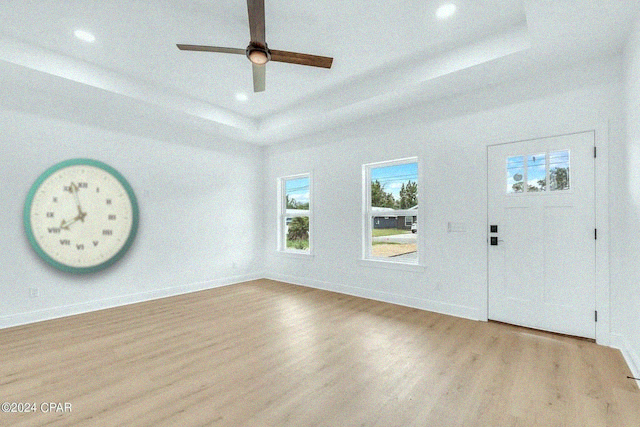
7:57
